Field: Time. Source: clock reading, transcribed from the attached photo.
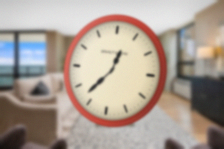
12:37
